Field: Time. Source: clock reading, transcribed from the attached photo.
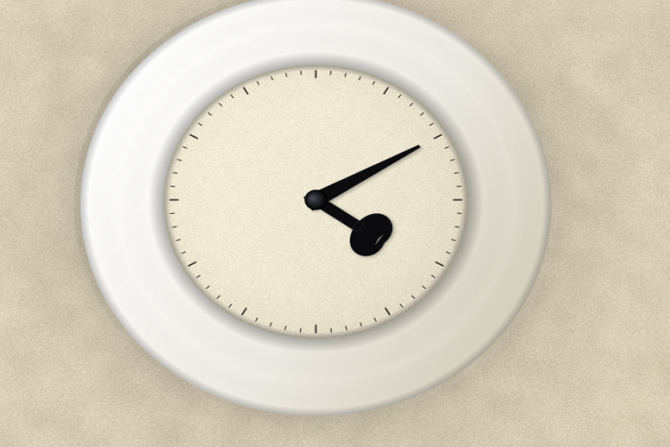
4:10
